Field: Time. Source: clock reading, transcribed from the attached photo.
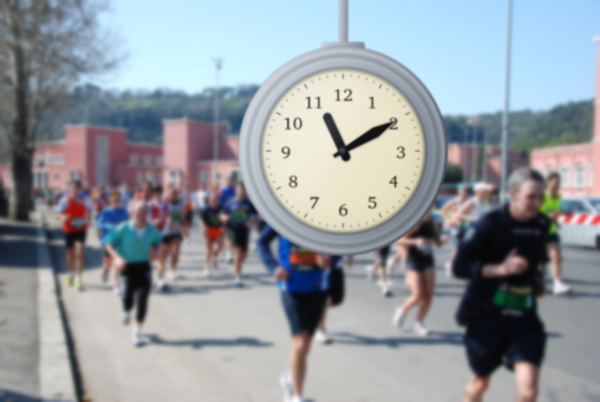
11:10
